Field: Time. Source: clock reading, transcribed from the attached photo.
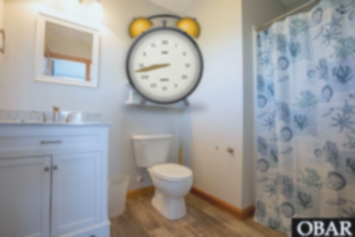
8:43
